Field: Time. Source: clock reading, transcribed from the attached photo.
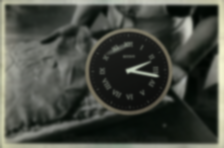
2:17
